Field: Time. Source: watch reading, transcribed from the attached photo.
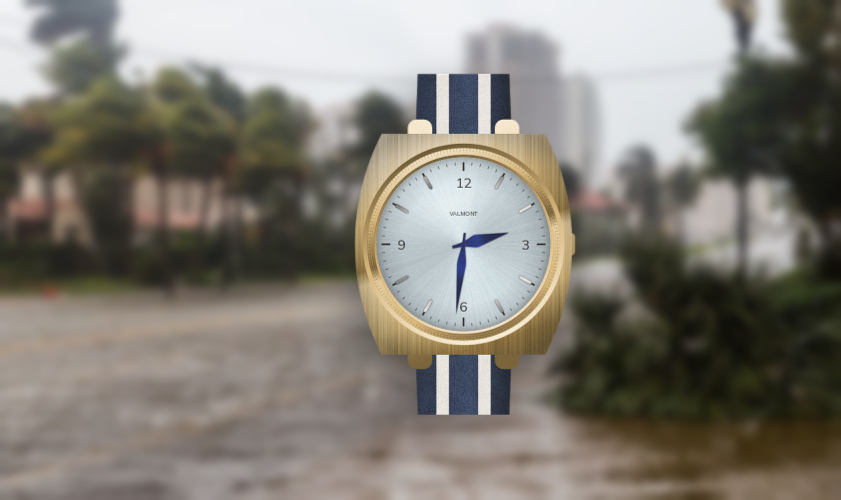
2:31
